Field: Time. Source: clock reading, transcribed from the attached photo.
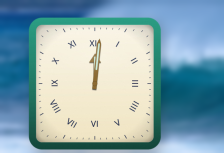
12:01
